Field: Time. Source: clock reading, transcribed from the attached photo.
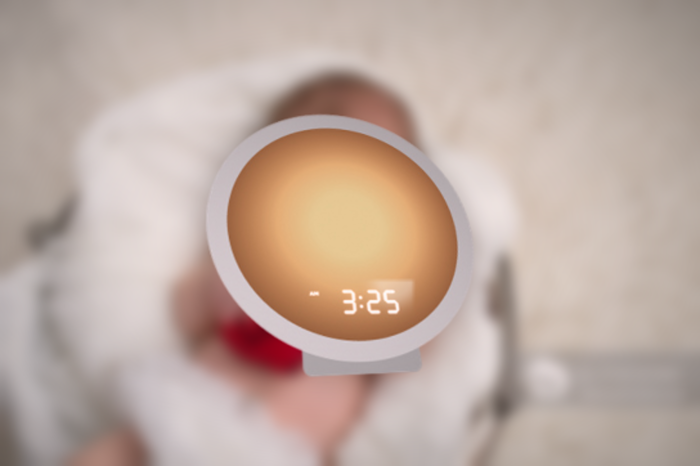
3:25
